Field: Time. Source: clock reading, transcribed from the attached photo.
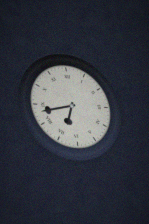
6:43
